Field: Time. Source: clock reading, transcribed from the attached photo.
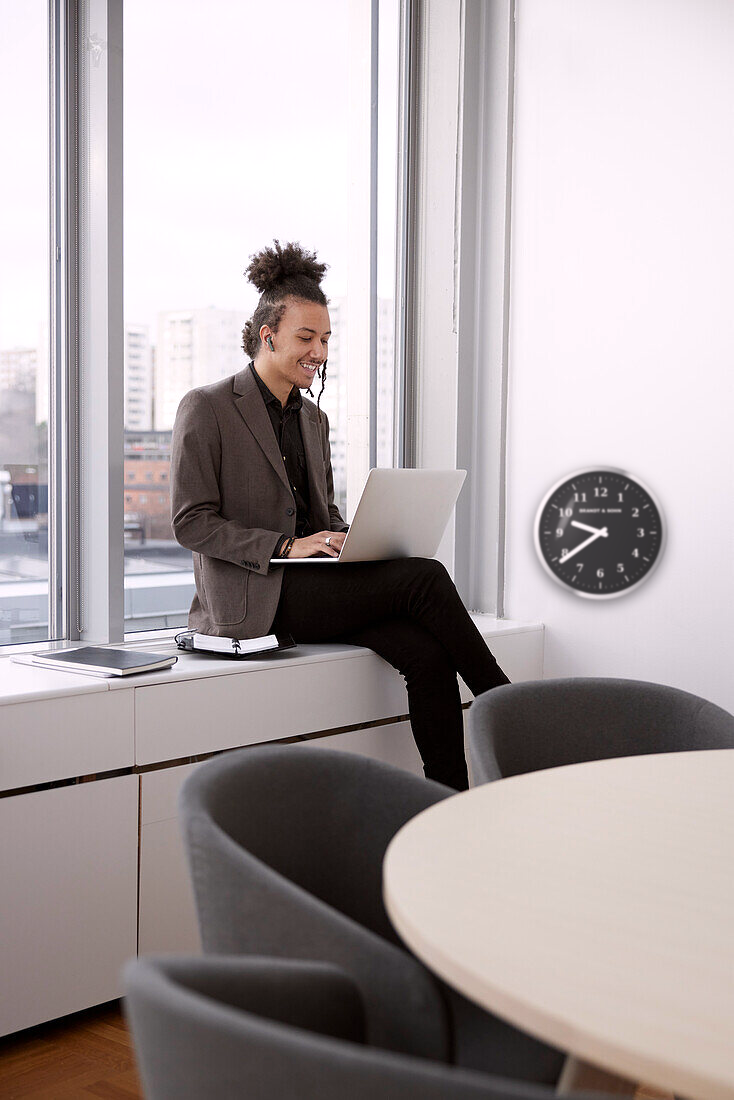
9:39
